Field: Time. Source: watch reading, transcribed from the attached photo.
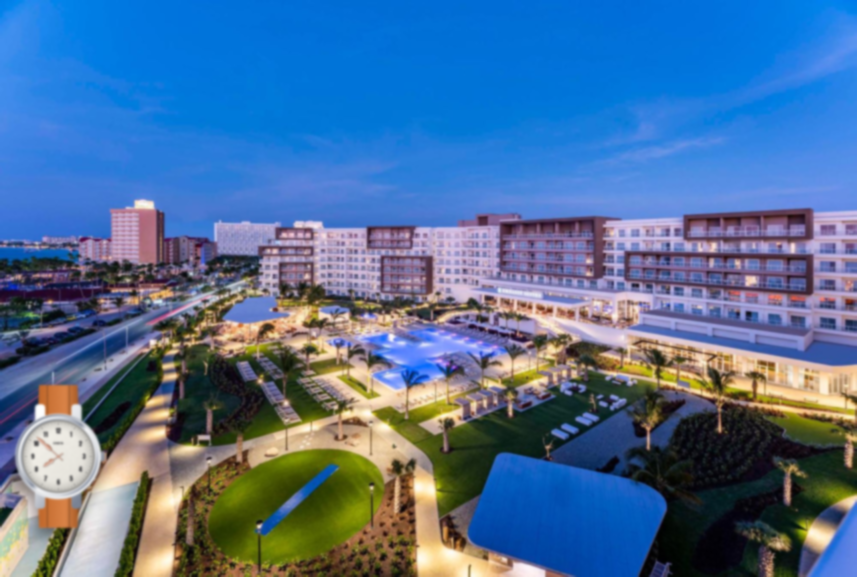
7:52
